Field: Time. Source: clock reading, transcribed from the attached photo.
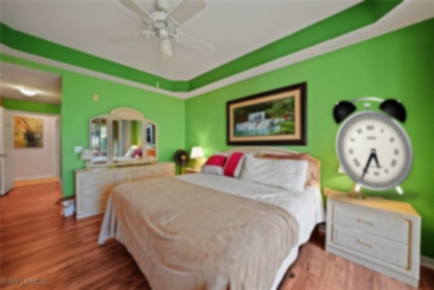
5:35
